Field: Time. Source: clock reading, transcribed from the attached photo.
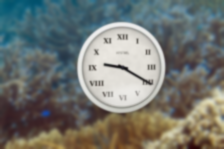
9:20
